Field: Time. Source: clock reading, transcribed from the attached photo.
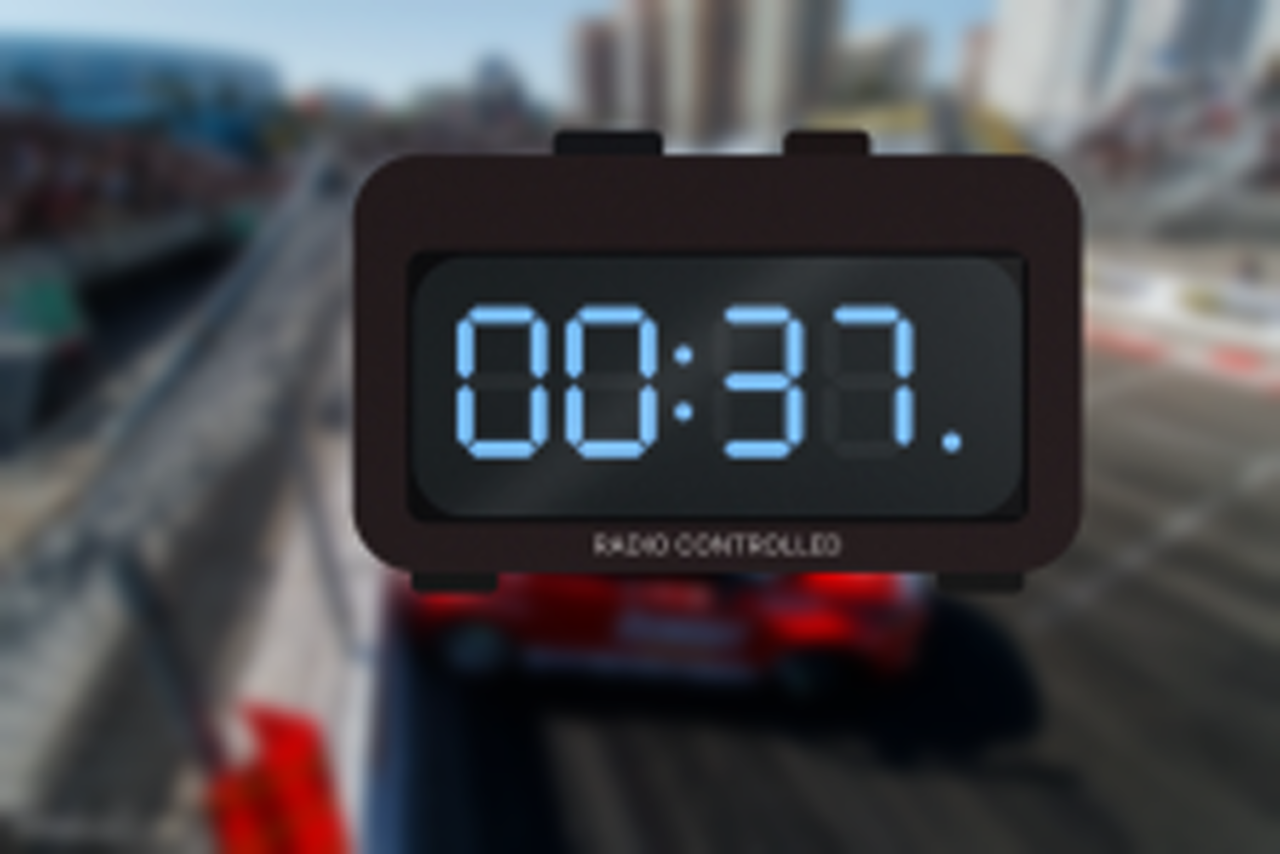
0:37
